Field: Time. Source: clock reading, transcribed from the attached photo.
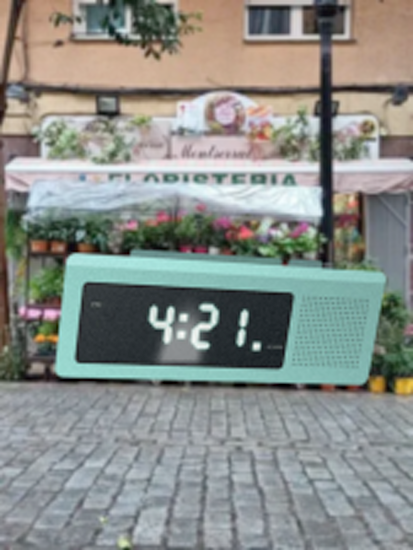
4:21
